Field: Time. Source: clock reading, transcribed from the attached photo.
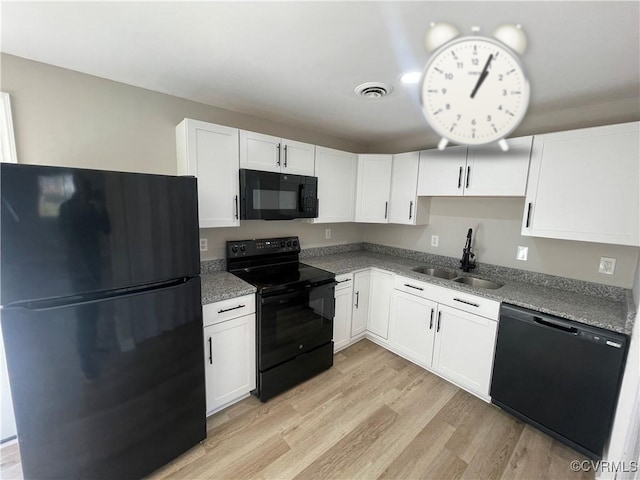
1:04
